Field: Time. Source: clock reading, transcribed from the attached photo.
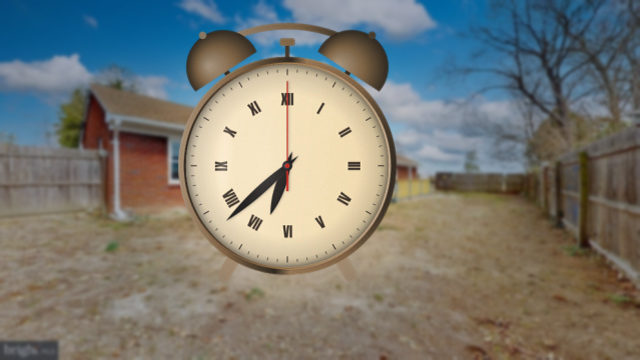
6:38:00
